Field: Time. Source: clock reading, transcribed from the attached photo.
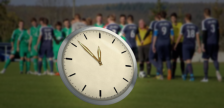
11:52
